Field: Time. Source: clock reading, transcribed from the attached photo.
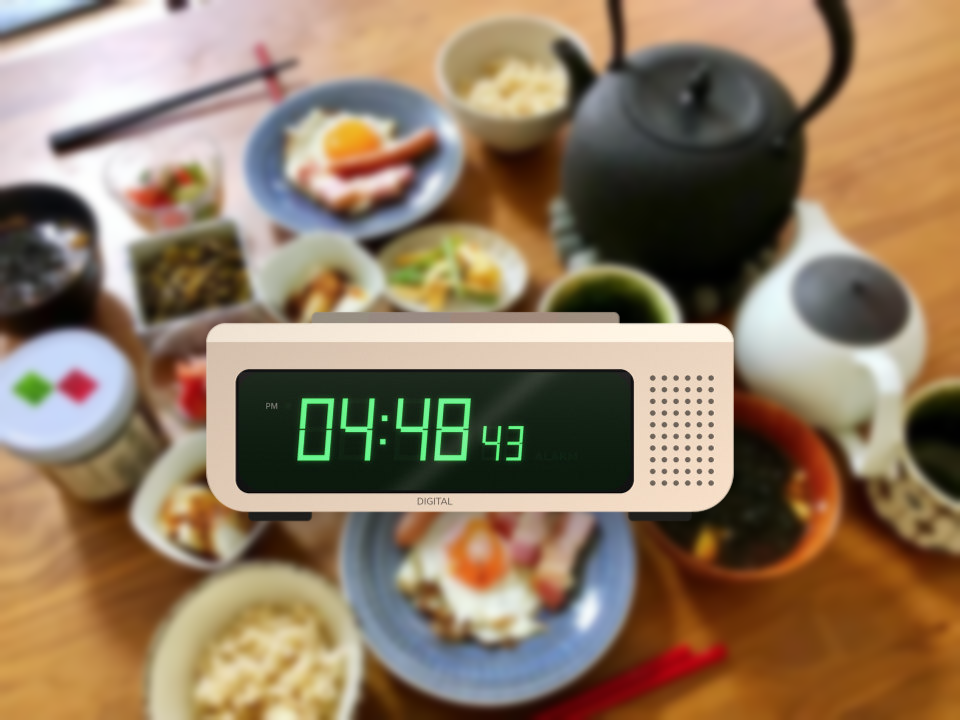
4:48:43
